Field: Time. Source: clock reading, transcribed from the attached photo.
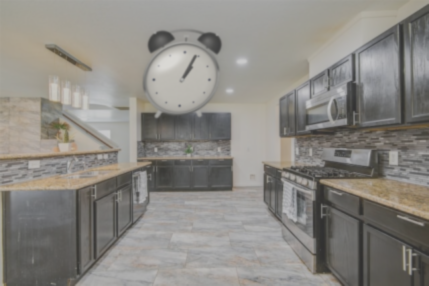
1:04
